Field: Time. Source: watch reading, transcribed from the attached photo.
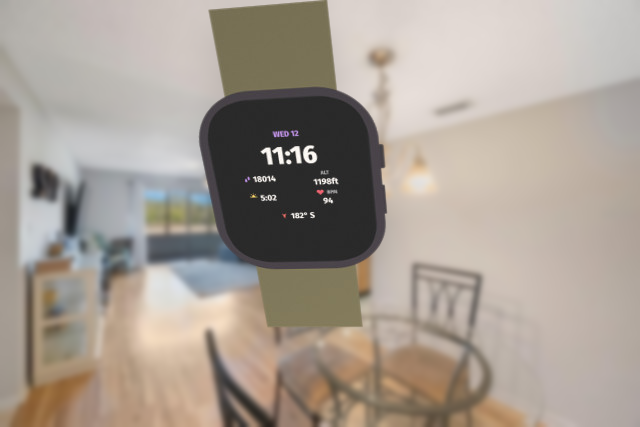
11:16
